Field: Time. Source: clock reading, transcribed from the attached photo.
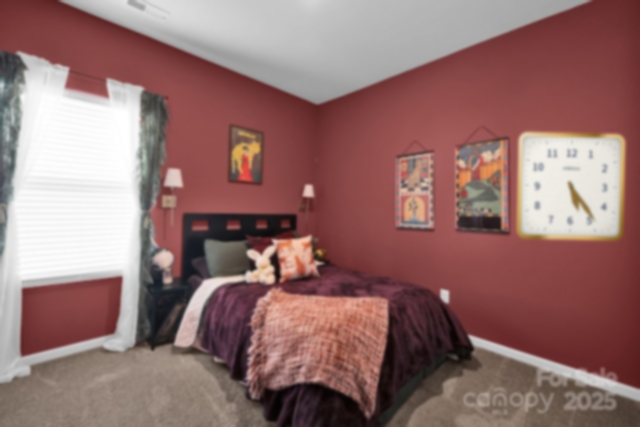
5:24
